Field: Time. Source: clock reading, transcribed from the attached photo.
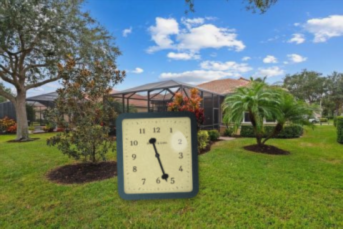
11:27
